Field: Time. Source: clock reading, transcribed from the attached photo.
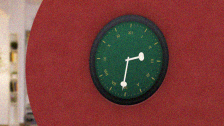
2:31
